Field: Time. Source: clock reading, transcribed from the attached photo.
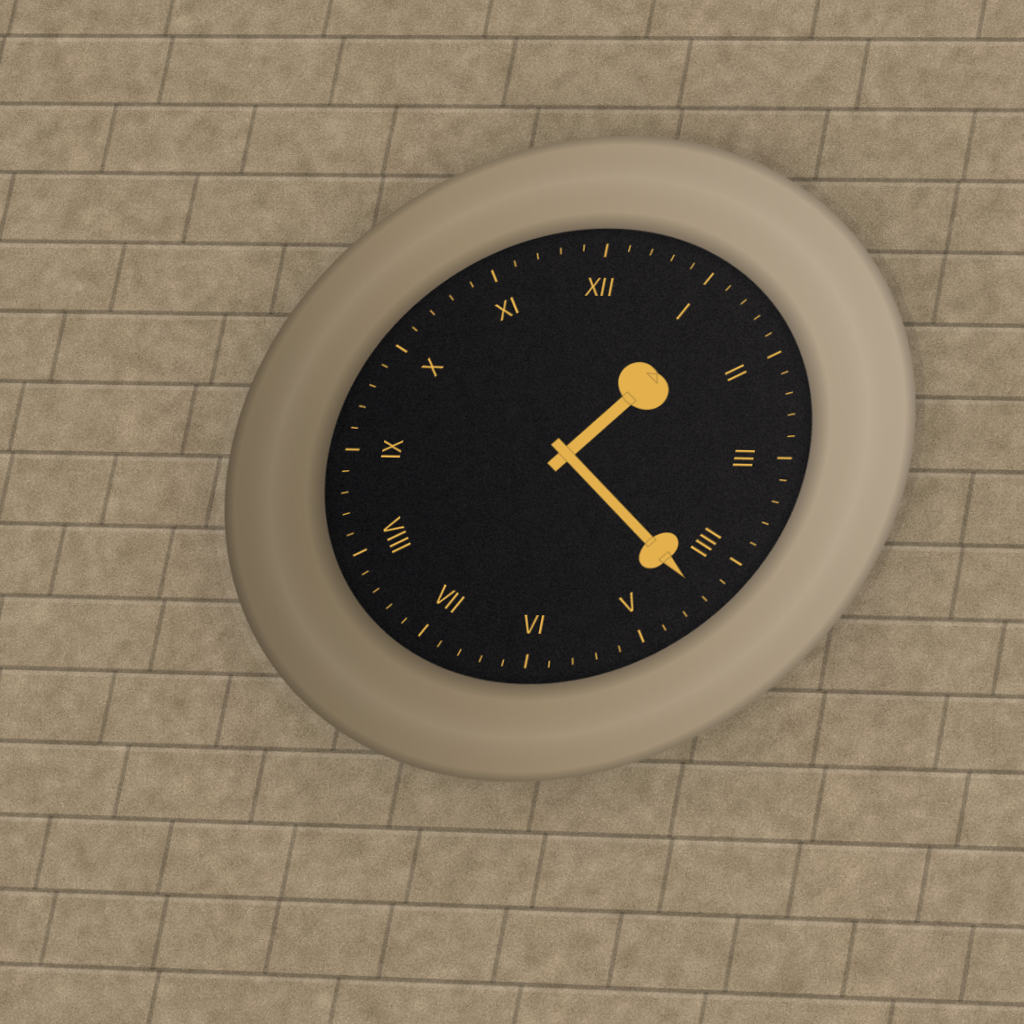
1:22
